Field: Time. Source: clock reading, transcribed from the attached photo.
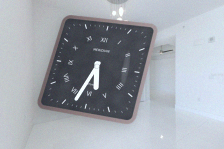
5:33
